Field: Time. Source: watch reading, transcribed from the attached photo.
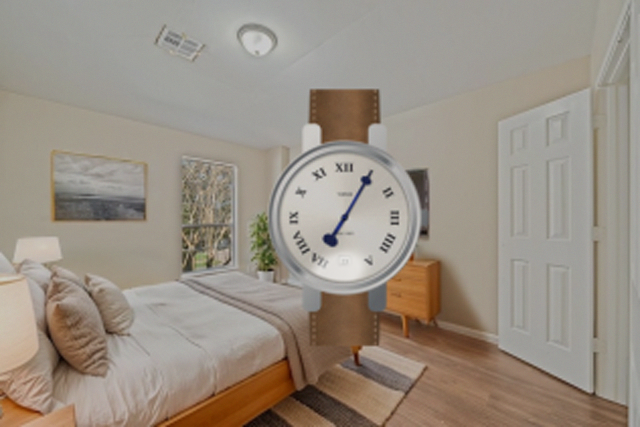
7:05
